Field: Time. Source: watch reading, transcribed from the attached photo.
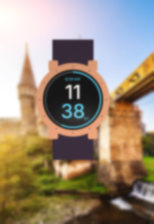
11:38
